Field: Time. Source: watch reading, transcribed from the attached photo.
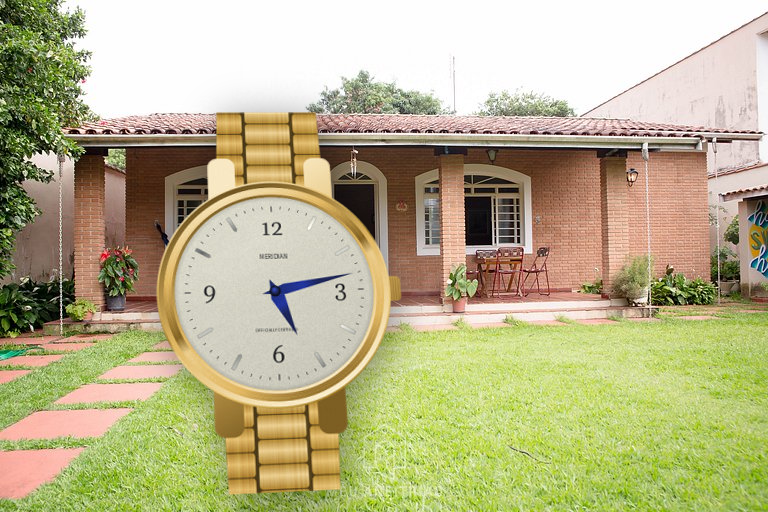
5:13
